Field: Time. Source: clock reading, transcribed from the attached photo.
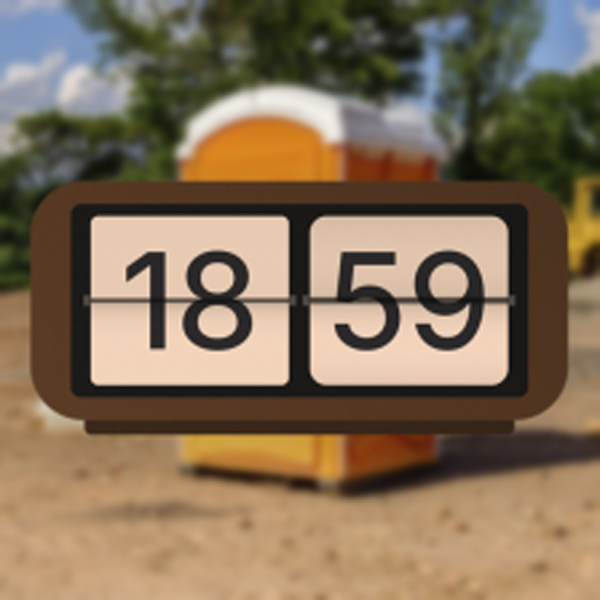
18:59
